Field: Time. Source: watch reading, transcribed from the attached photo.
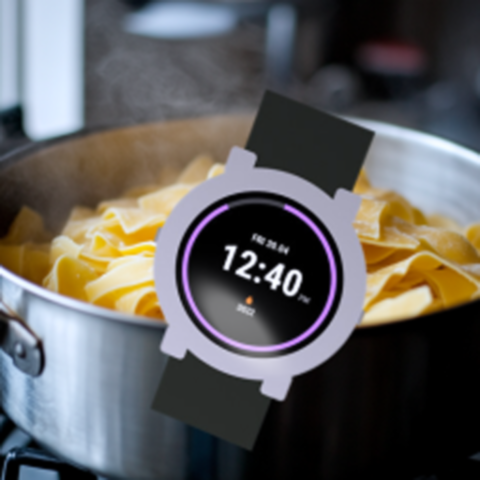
12:40
